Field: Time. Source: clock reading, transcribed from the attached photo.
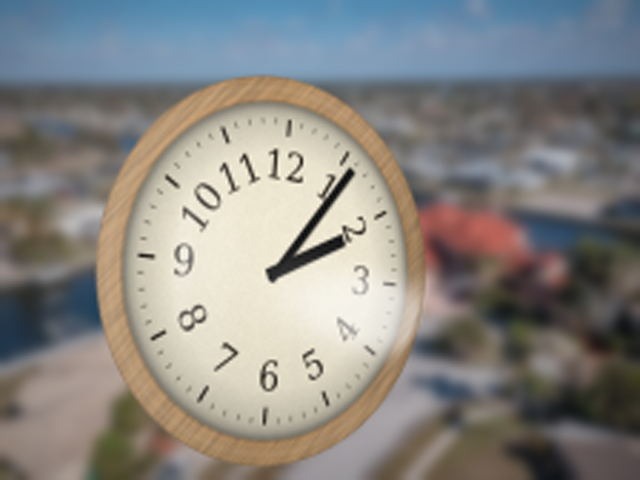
2:06
